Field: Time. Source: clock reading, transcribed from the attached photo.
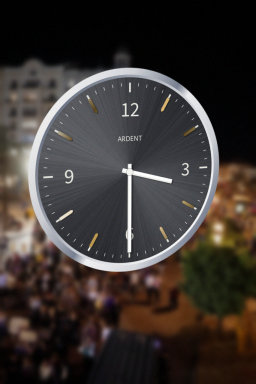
3:30
